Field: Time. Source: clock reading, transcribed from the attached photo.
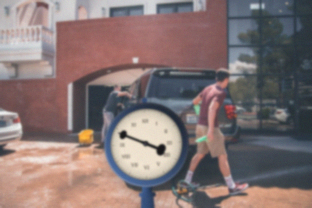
3:49
